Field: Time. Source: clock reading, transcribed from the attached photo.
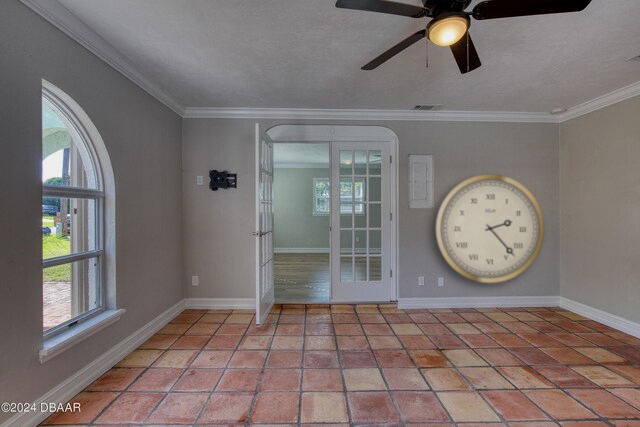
2:23
